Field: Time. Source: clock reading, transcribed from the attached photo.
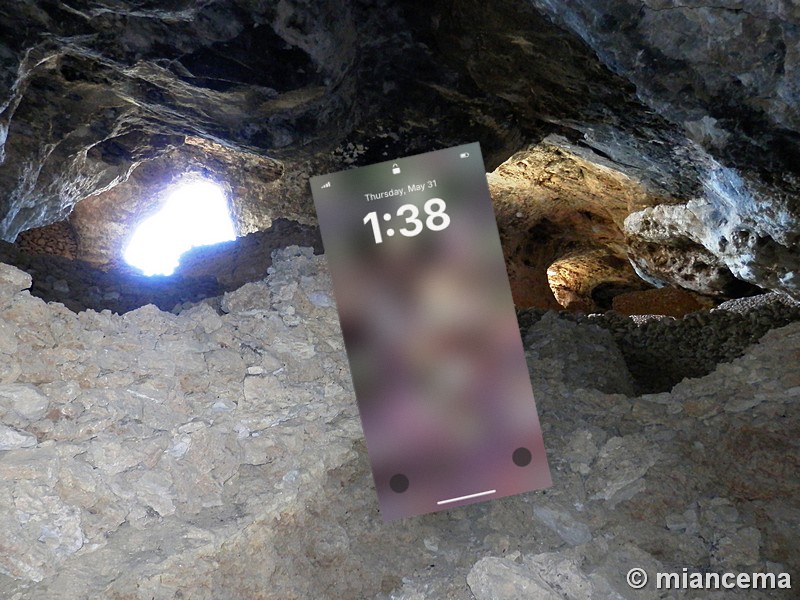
1:38
